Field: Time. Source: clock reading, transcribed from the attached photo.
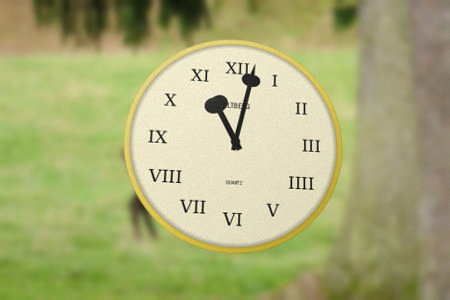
11:02
